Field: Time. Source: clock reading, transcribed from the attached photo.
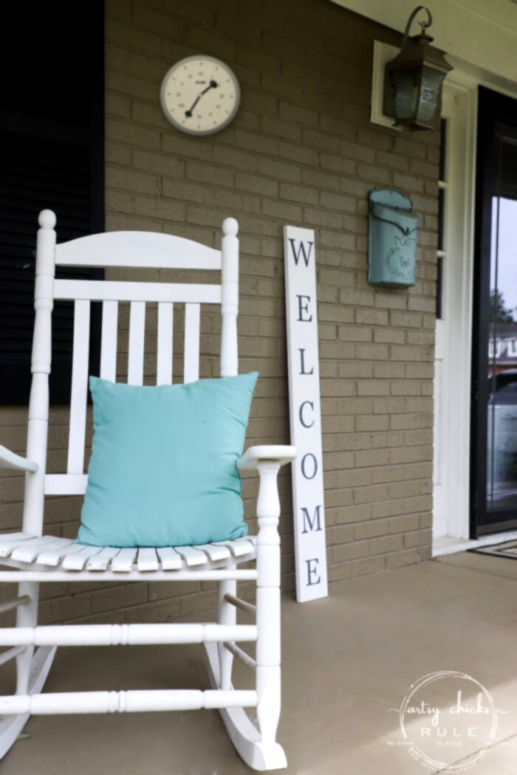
1:35
